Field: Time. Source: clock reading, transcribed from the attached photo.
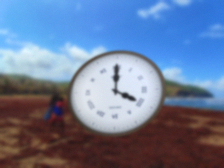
4:00
